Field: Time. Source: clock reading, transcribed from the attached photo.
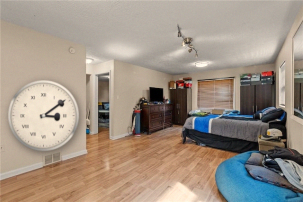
3:09
